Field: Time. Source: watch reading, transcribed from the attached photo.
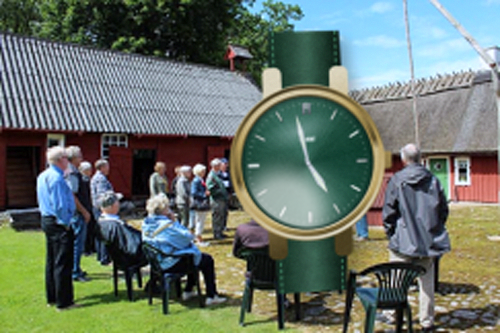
4:58
